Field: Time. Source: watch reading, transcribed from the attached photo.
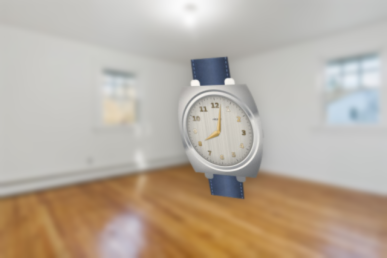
8:02
